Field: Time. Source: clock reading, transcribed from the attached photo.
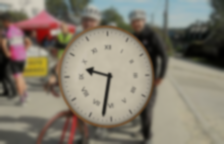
9:32
